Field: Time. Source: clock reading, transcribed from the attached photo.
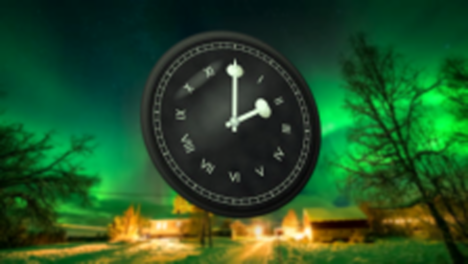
2:00
